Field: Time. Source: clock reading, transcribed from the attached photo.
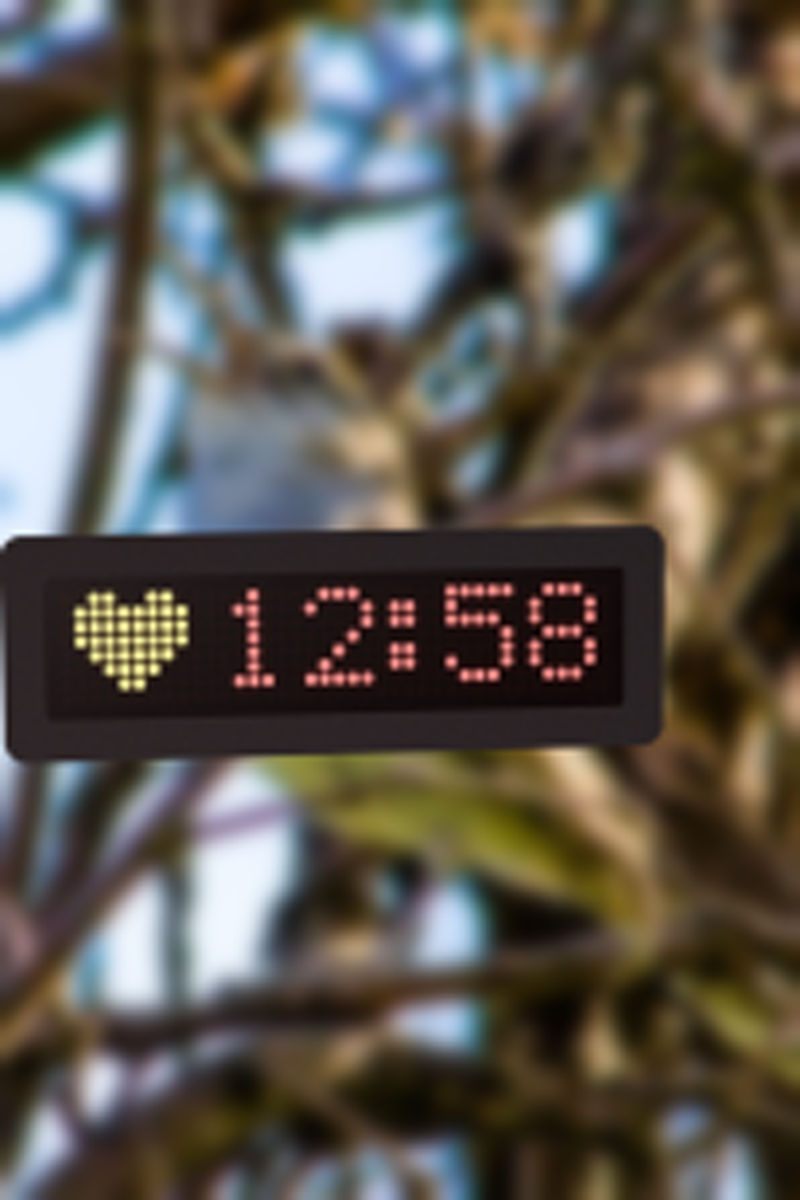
12:58
